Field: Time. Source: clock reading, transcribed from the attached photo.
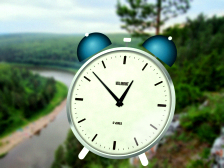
12:52
